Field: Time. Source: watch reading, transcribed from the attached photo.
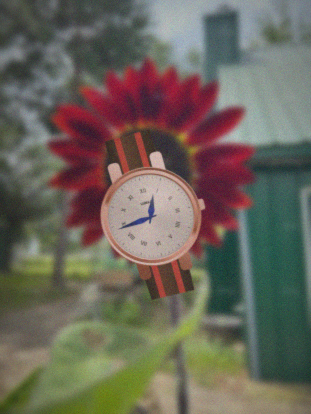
12:44
